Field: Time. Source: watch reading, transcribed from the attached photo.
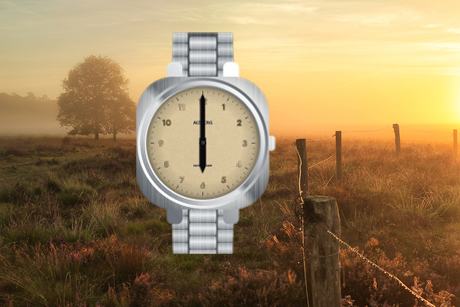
6:00
